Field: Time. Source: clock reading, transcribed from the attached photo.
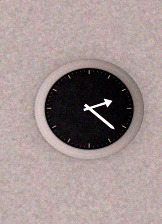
2:22
